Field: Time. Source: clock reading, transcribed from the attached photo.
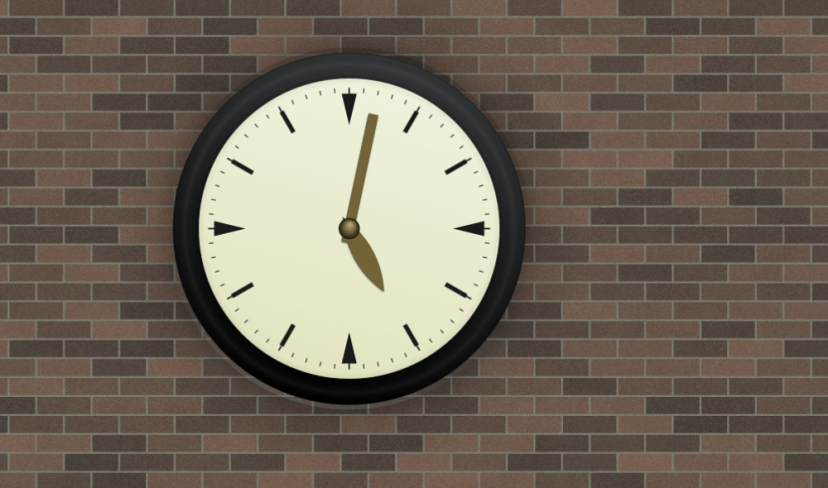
5:02
